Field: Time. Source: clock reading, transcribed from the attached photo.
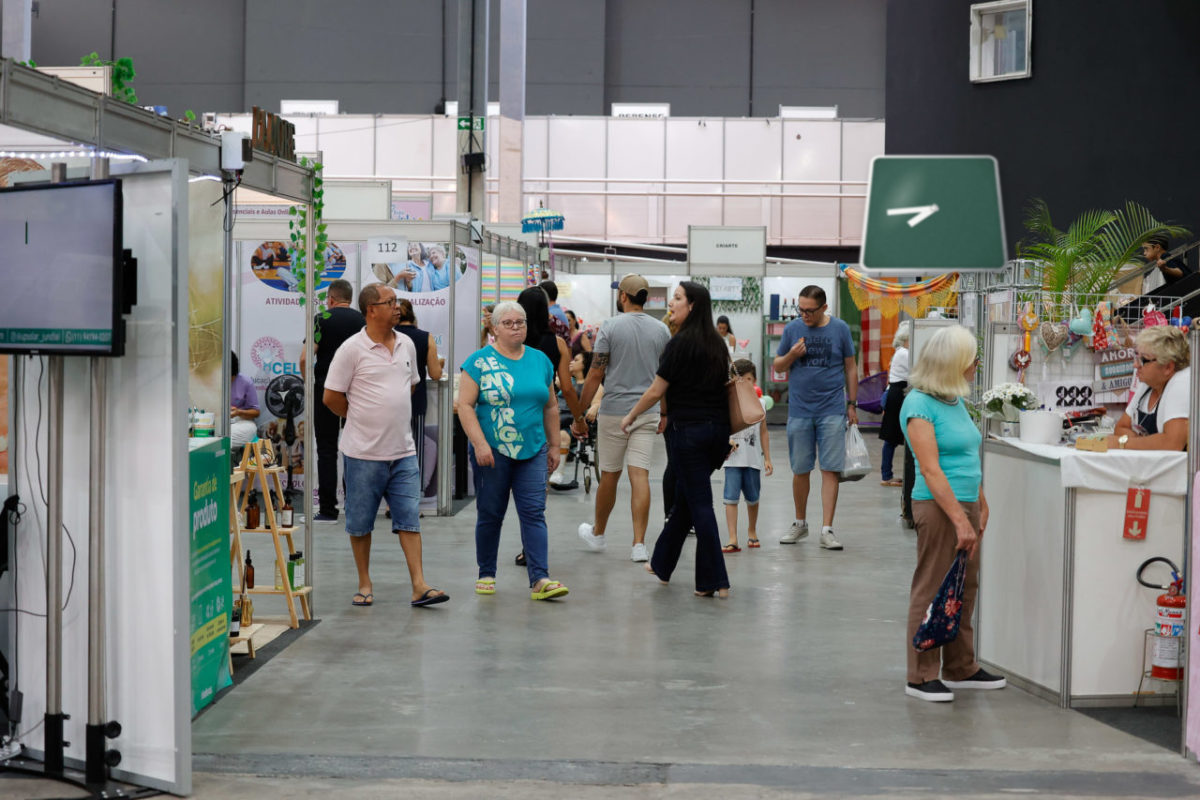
7:44
